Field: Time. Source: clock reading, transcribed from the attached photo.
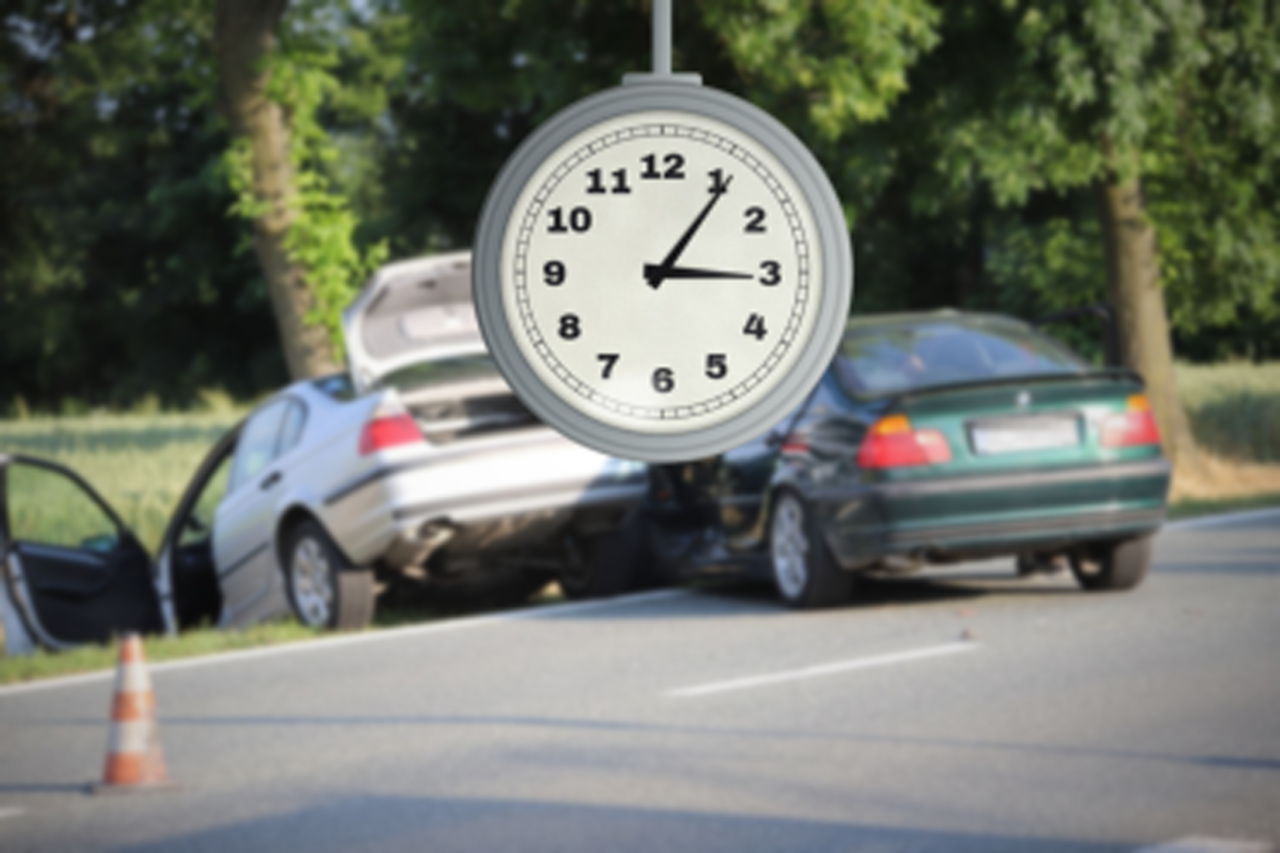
3:06
